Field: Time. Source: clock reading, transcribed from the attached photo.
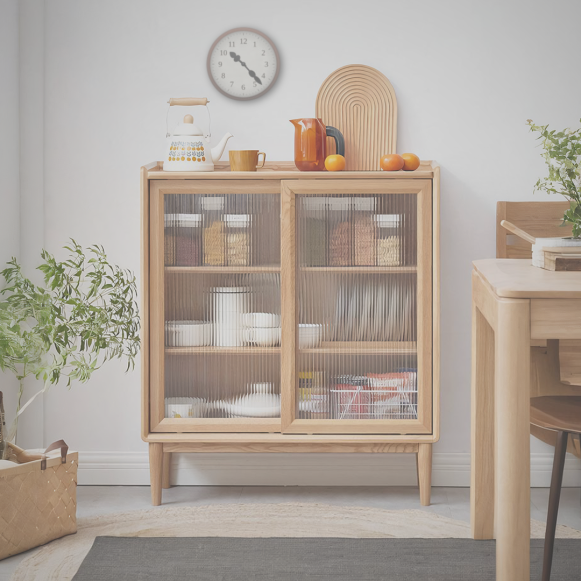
10:23
